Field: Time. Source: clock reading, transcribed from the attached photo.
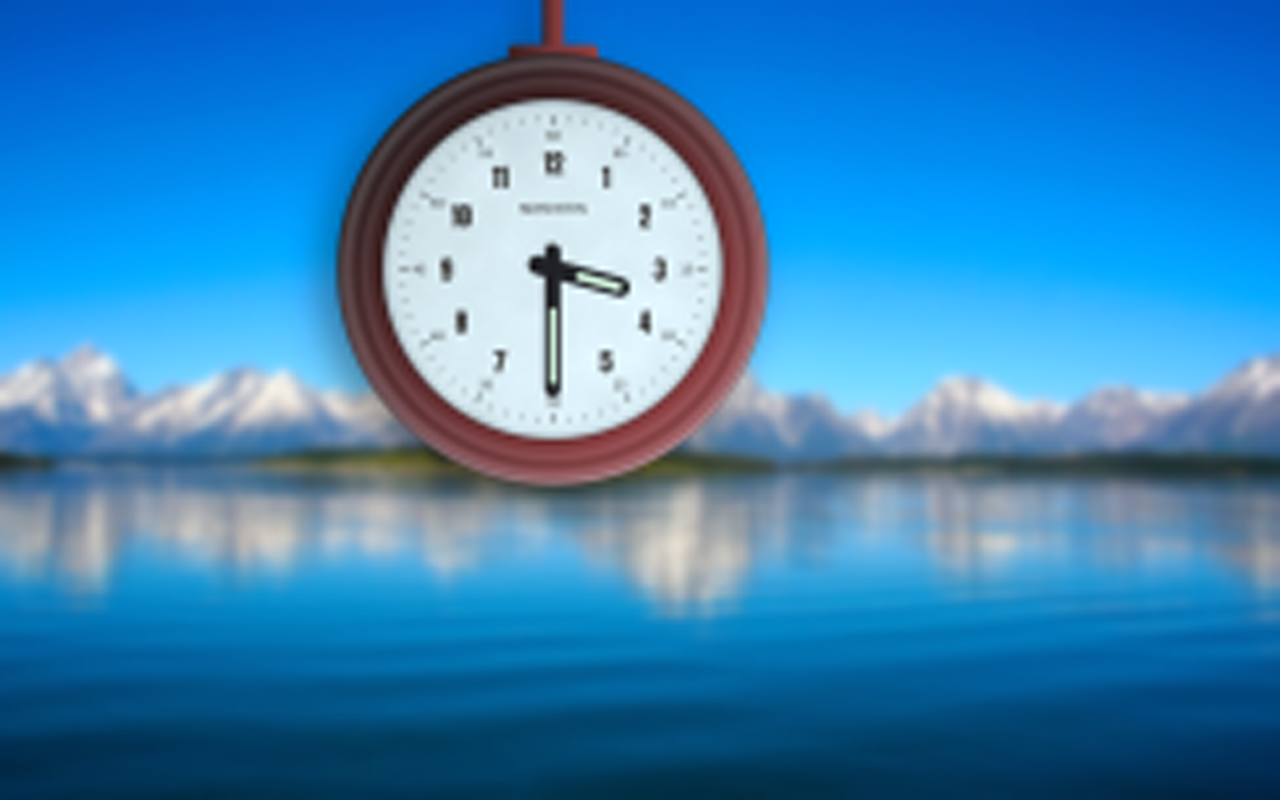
3:30
